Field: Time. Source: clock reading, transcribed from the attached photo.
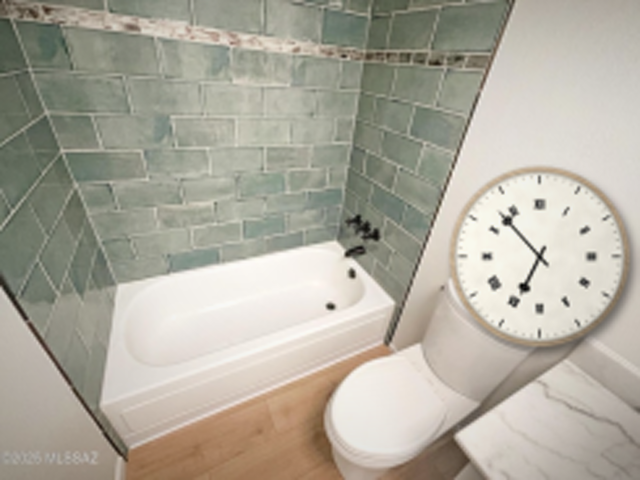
6:53
